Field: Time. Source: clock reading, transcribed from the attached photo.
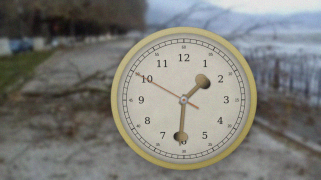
1:30:50
